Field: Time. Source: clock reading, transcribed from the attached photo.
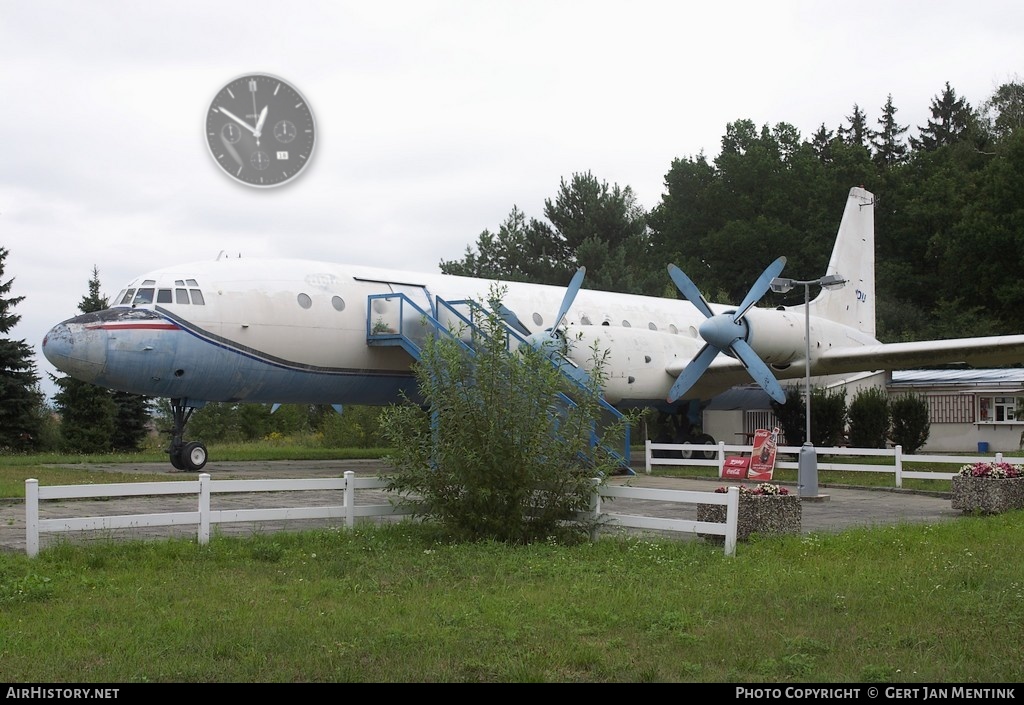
12:51
